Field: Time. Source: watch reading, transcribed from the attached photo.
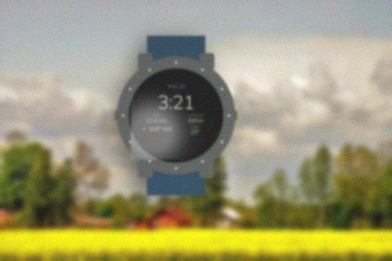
3:21
